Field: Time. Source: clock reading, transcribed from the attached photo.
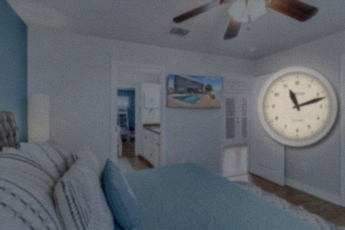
11:12
